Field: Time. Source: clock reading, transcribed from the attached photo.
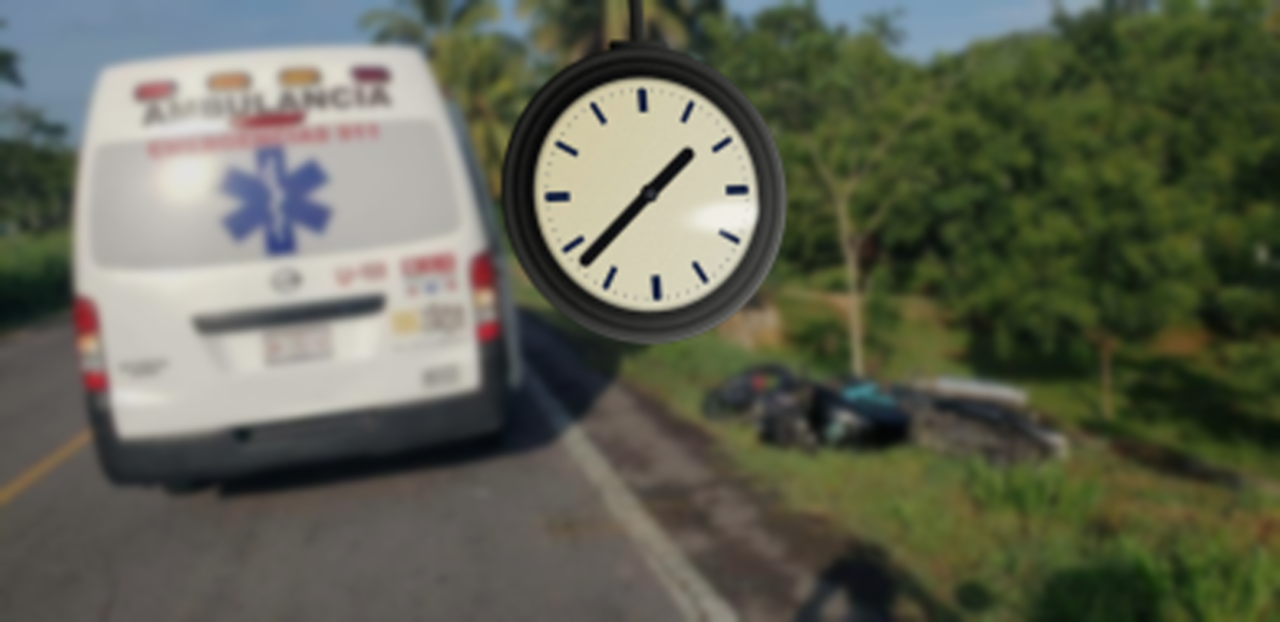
1:38
